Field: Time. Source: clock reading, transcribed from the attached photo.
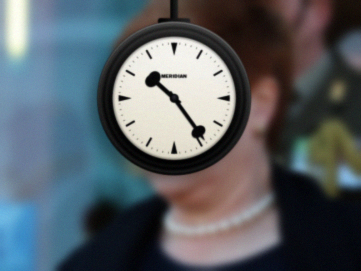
10:24
